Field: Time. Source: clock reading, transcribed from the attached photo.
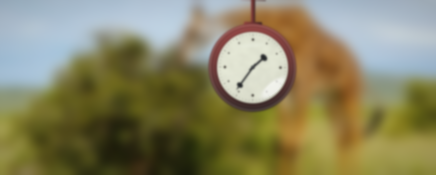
1:36
